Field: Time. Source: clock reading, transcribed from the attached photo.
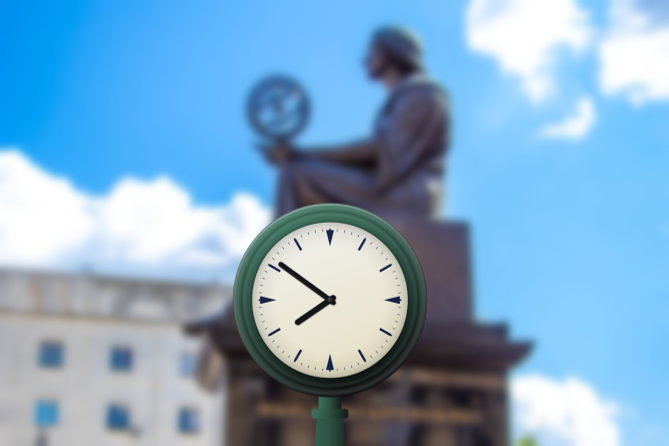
7:51
